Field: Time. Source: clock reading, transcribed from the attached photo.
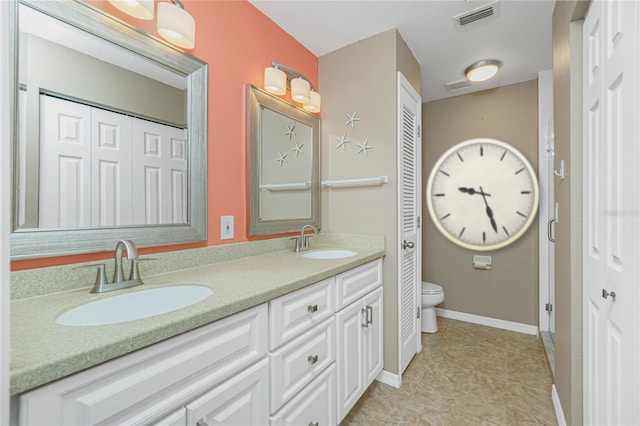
9:27
